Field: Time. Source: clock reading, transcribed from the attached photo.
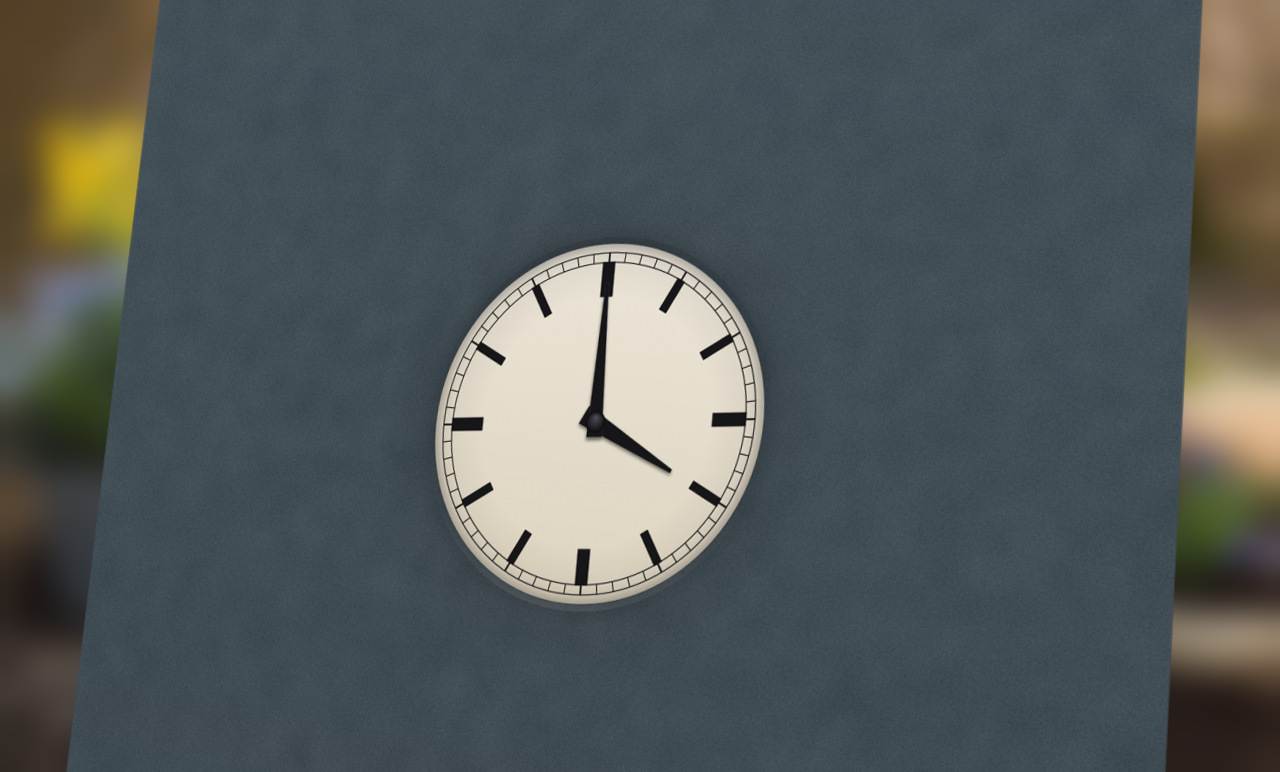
4:00
